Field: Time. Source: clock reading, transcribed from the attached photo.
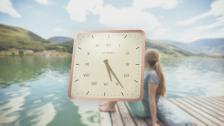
5:24
